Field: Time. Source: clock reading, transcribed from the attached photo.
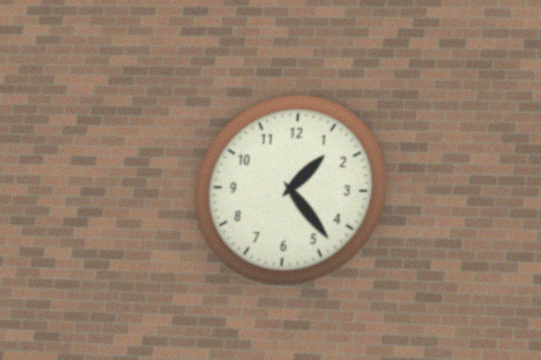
1:23
